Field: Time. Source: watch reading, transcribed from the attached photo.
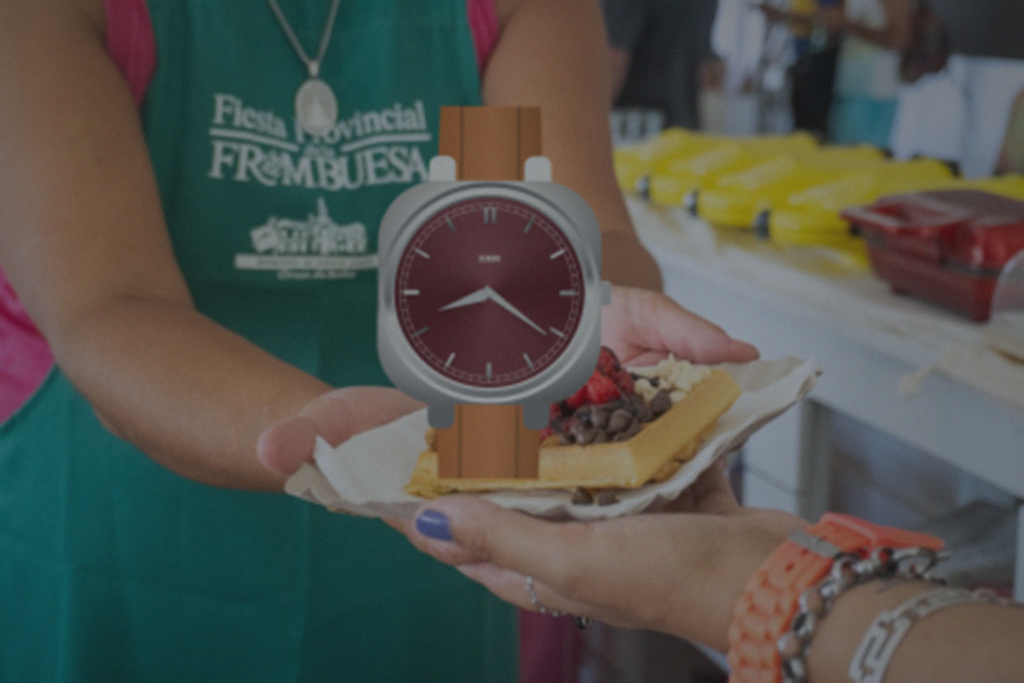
8:21
